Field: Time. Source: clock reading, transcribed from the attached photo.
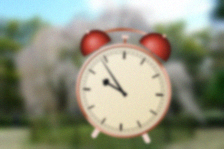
9:54
